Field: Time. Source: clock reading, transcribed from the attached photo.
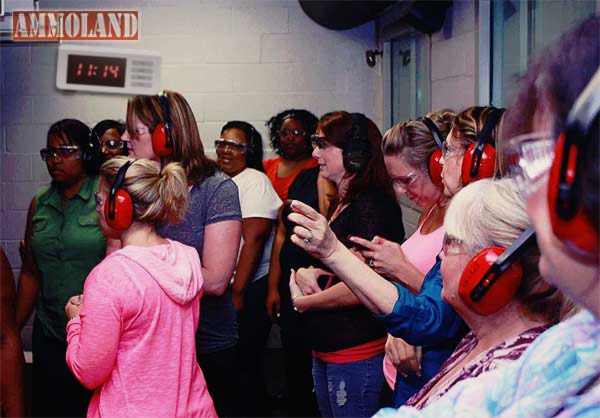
11:14
